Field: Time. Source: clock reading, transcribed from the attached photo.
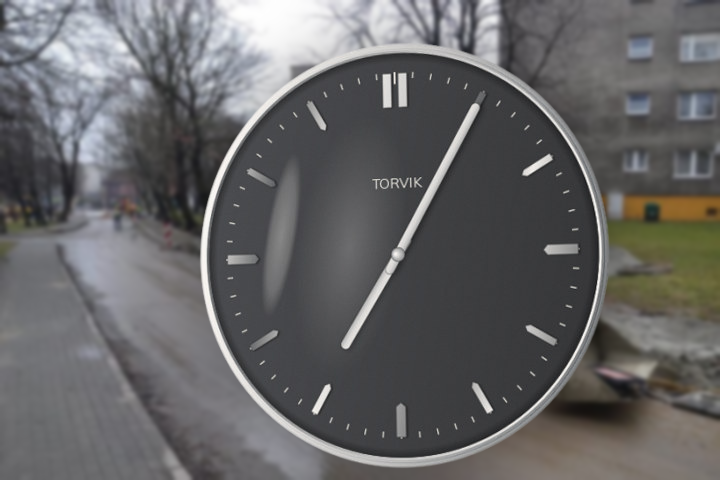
7:05
